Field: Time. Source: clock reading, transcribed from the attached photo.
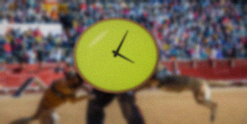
4:04
